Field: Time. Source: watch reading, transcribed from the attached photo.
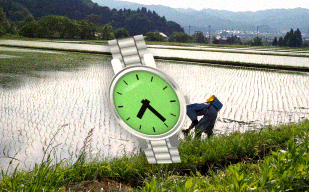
7:24
